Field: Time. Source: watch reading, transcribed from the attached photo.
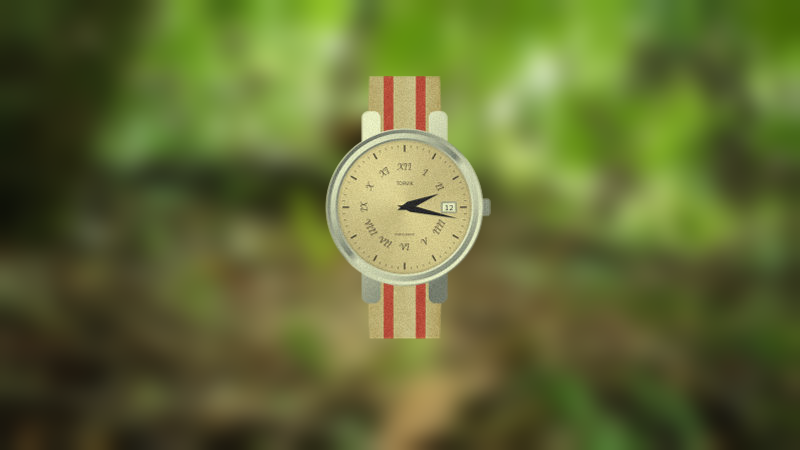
2:17
